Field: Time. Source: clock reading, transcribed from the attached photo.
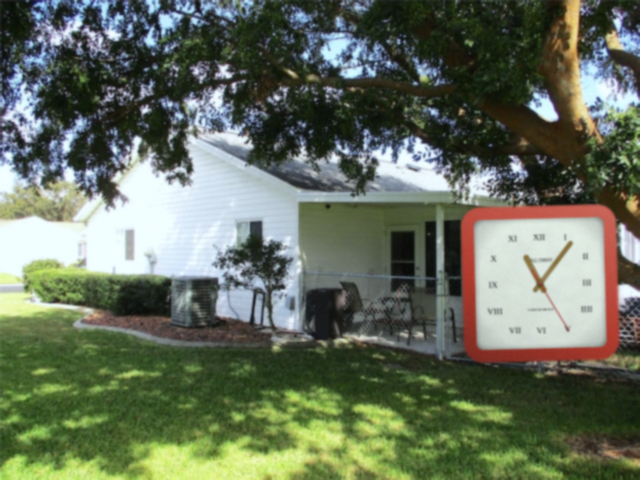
11:06:25
